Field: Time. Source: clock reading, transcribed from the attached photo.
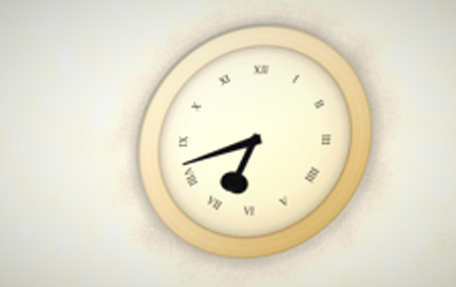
6:42
